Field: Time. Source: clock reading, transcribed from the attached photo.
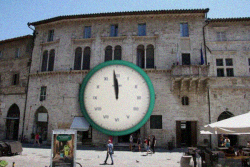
11:59
